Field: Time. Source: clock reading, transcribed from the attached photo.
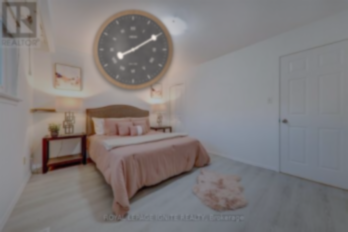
8:10
